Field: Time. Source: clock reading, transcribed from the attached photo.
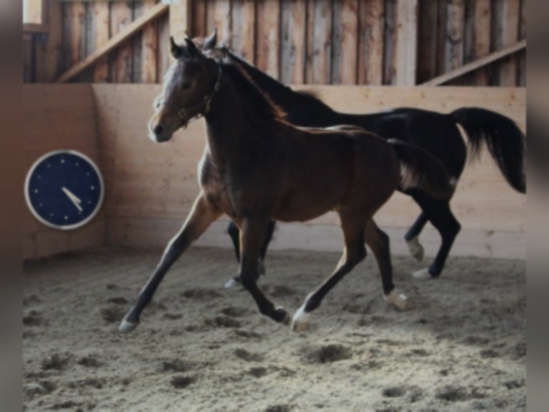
4:24
